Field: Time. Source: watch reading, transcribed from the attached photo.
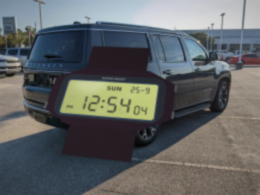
12:54
